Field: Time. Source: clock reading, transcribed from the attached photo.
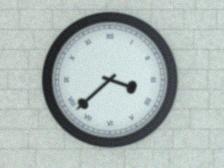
3:38
